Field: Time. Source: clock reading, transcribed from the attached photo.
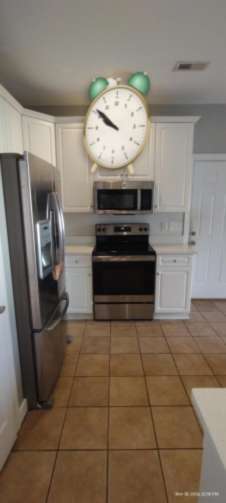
9:51
